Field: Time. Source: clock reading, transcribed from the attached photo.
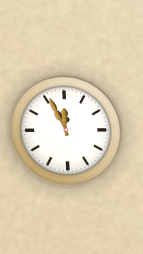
11:56
